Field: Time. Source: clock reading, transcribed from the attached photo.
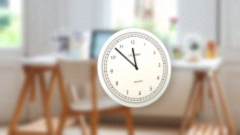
11:53
